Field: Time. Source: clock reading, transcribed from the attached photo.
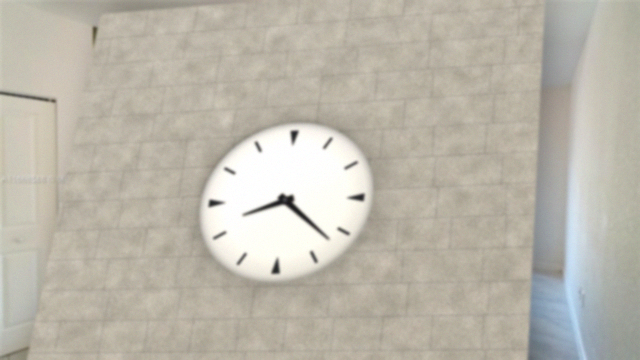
8:22
